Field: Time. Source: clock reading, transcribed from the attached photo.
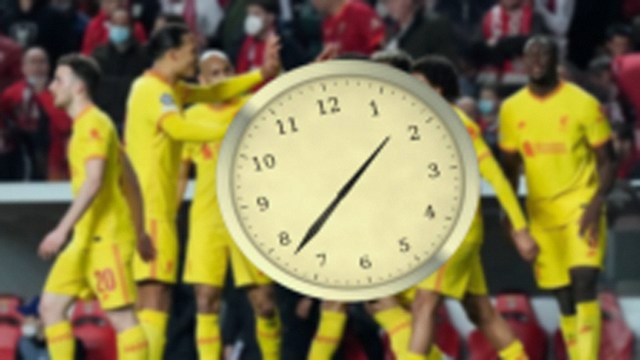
1:38
